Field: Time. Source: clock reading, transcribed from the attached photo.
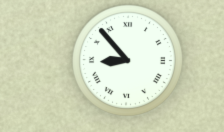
8:53
